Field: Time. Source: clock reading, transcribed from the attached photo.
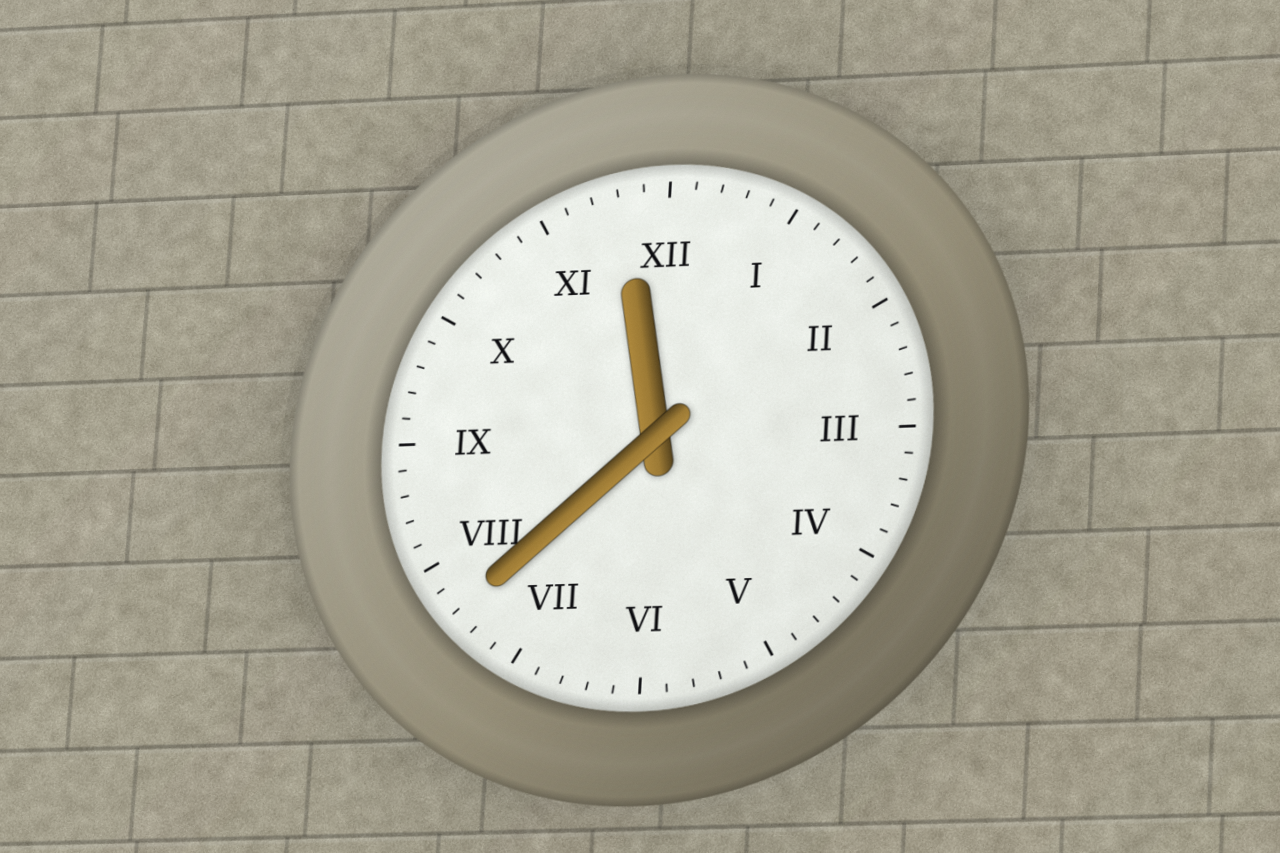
11:38
